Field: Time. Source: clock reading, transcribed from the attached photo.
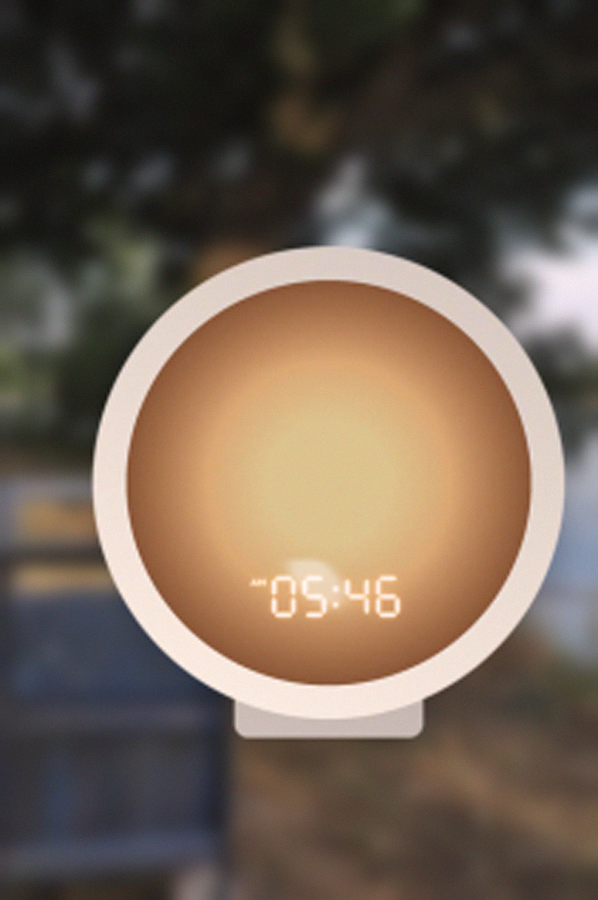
5:46
